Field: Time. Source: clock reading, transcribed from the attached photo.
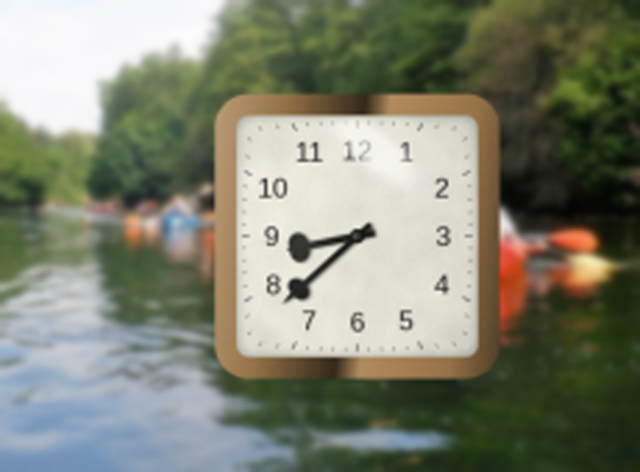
8:38
